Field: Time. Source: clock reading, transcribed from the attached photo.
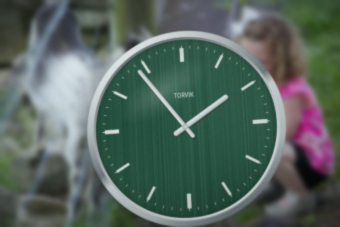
1:54
